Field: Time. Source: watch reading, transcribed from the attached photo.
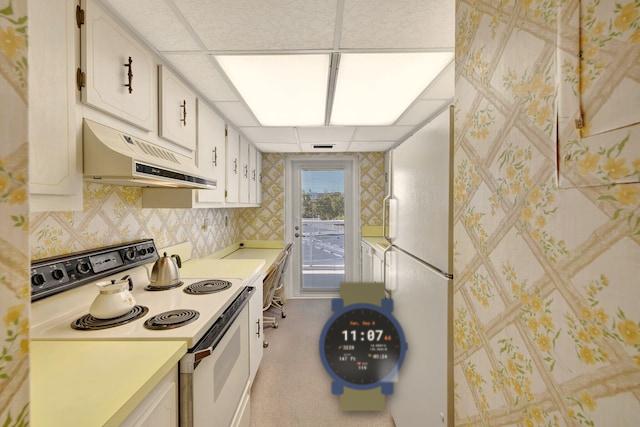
11:07
